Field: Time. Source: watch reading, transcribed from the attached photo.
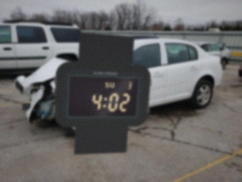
4:02
